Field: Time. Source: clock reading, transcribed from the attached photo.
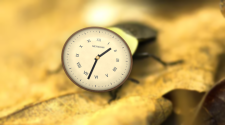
1:33
